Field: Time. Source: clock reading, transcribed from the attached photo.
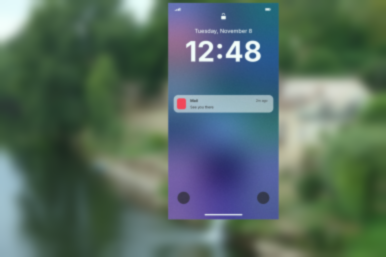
12:48
